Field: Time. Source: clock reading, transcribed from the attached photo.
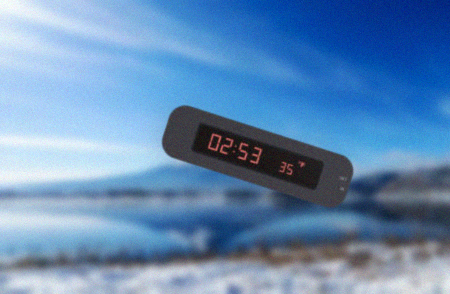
2:53
